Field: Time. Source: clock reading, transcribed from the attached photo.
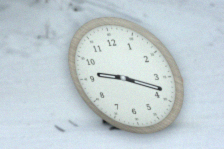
9:18
